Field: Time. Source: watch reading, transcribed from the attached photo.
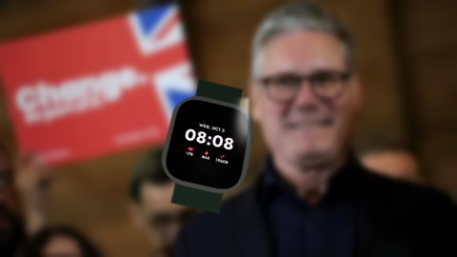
8:08
